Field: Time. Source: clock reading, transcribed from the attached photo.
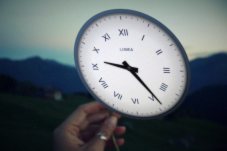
9:24
